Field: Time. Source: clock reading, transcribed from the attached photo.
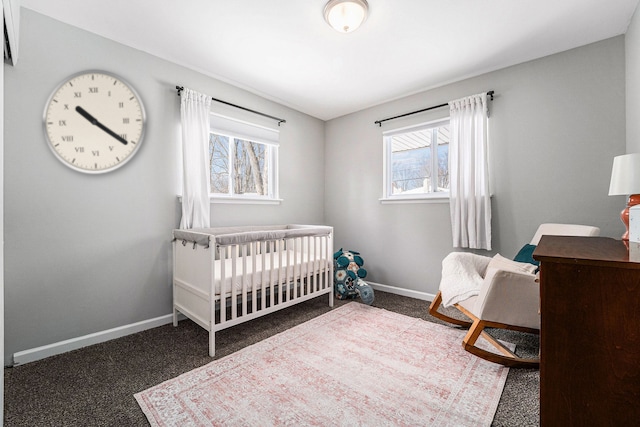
10:21
